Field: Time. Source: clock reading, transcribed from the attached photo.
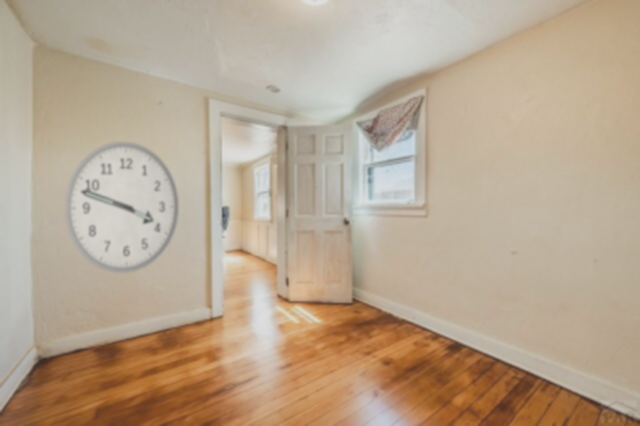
3:48
